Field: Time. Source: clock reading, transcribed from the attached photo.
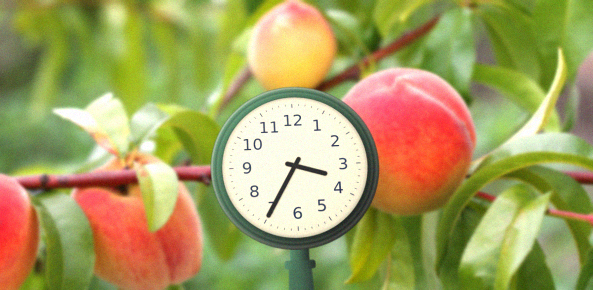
3:35
